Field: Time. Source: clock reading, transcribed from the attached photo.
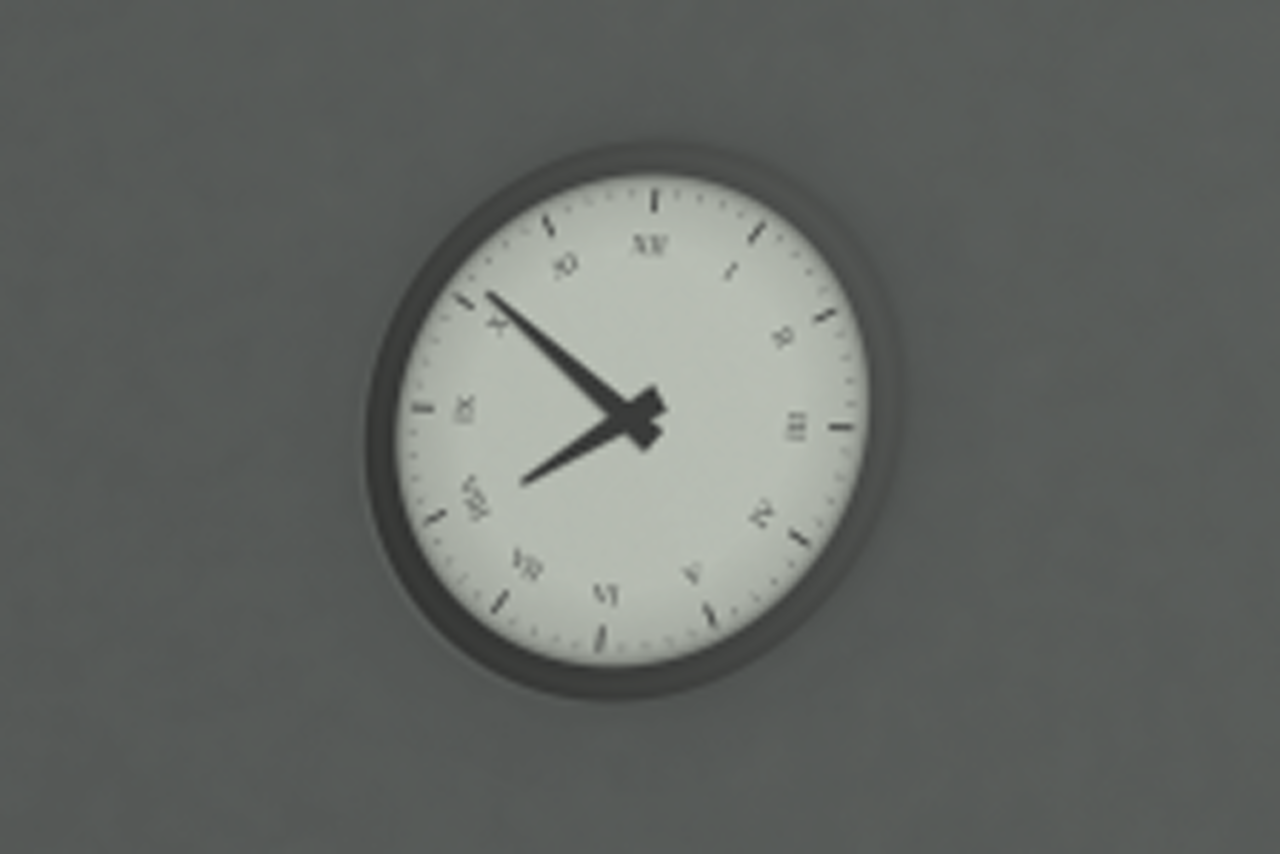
7:51
